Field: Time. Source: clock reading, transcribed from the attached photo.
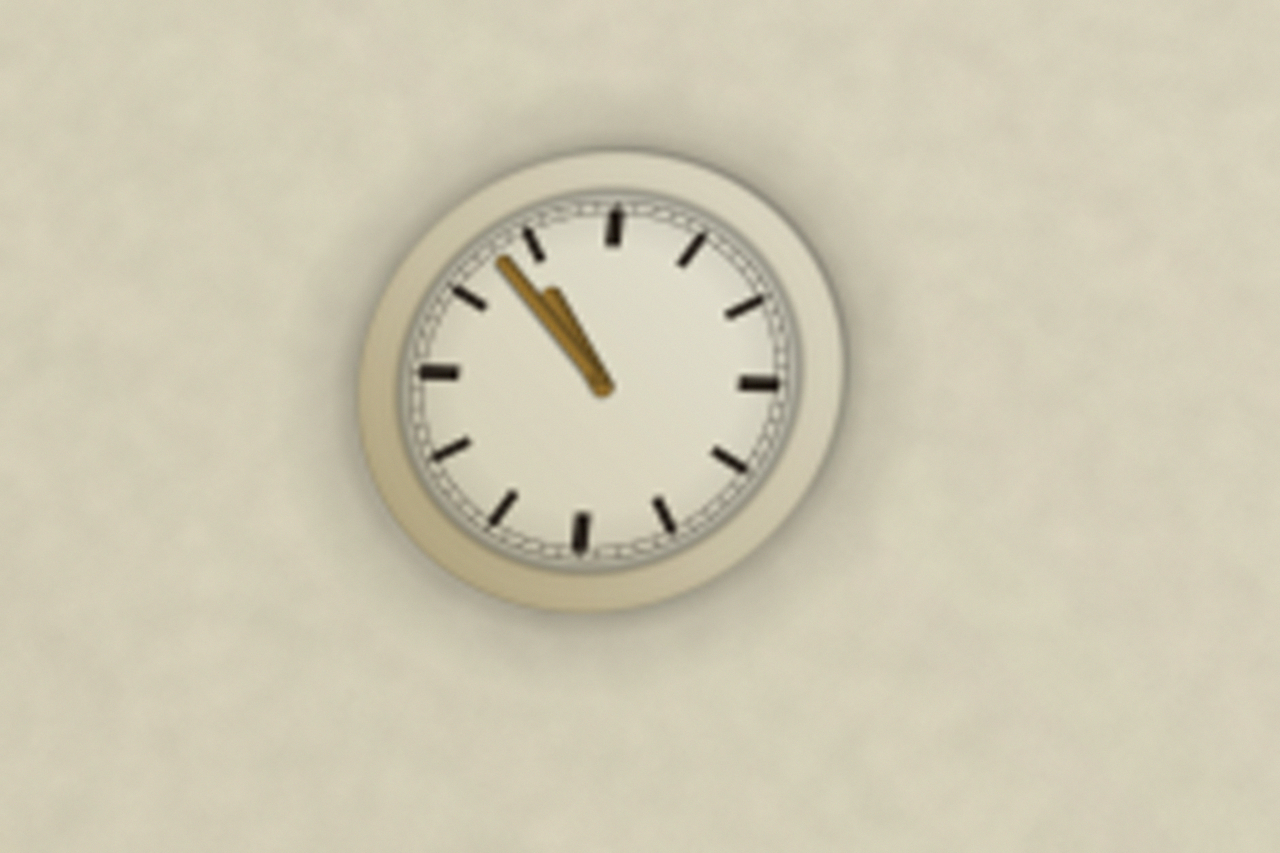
10:53
